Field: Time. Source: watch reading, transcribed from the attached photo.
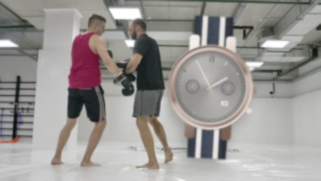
1:55
